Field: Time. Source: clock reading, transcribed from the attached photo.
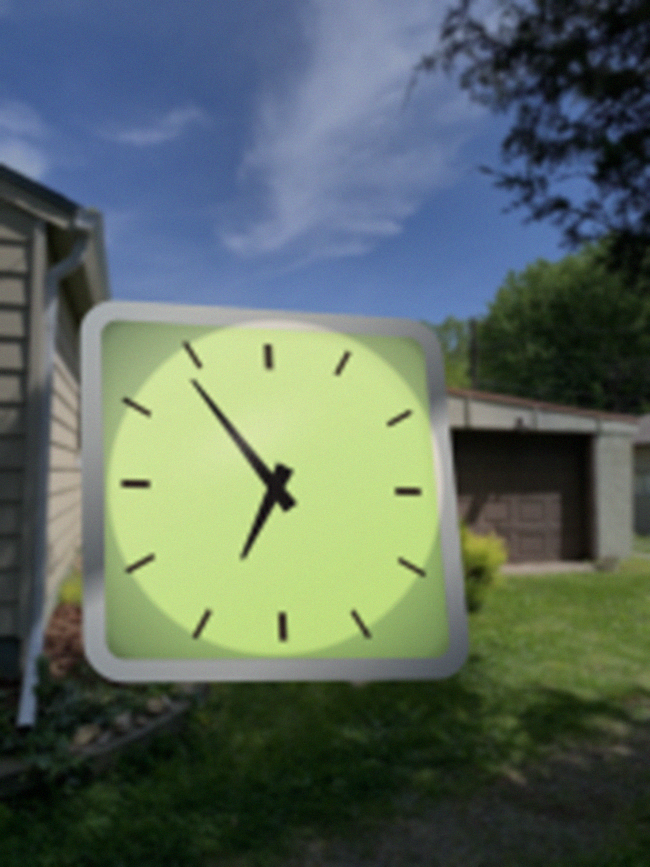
6:54
